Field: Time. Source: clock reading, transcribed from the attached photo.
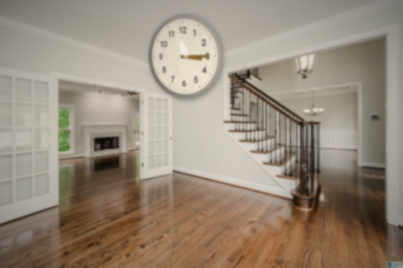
3:15
